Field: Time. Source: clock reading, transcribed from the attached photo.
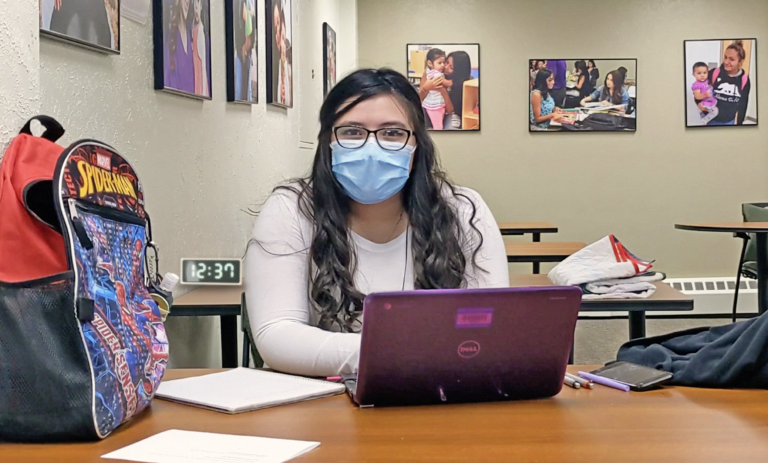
12:37
